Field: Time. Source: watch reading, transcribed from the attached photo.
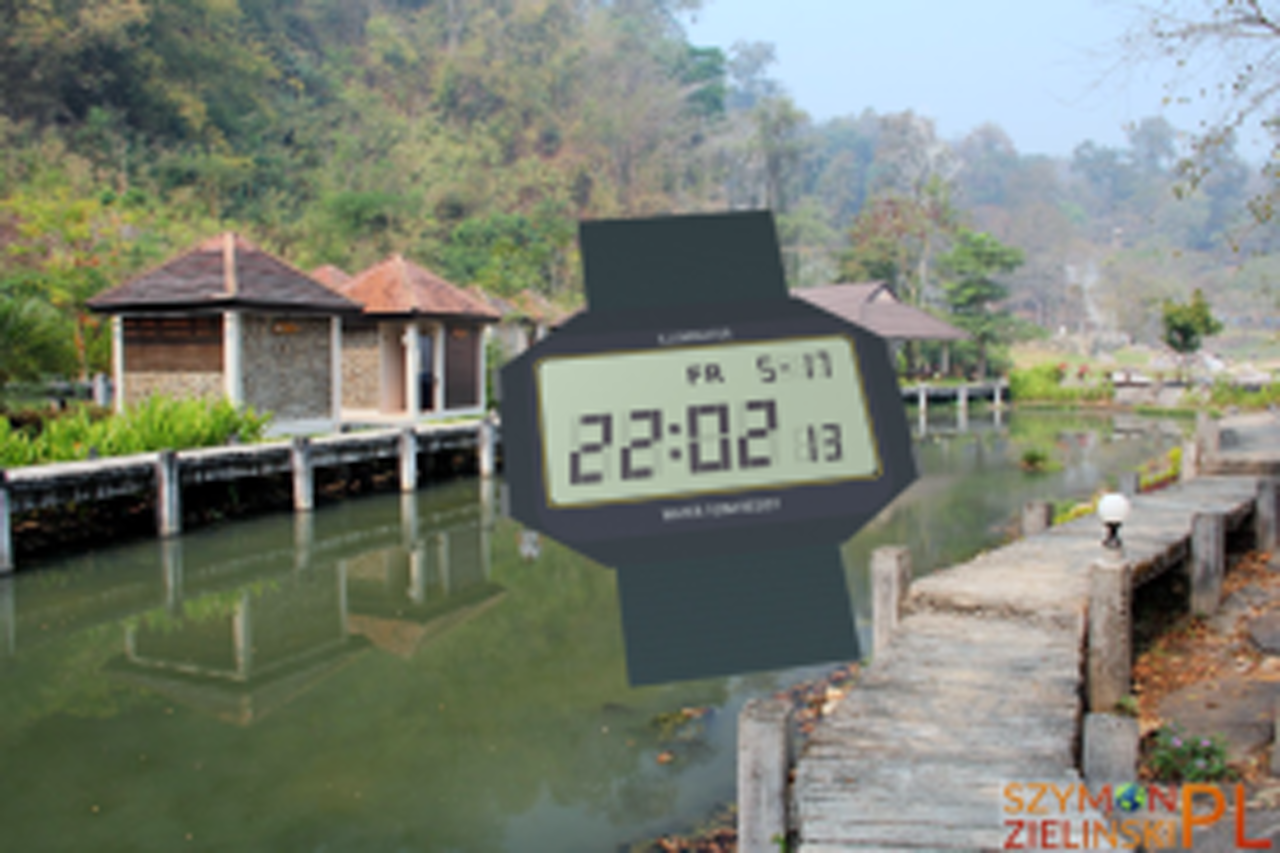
22:02:13
